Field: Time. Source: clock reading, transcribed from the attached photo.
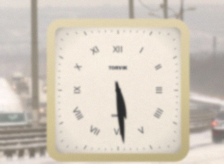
5:29
